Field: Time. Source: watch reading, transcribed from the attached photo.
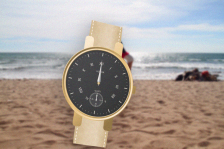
12:00
